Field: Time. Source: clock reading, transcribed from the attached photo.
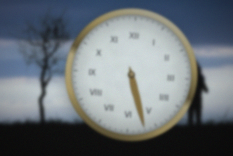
5:27
